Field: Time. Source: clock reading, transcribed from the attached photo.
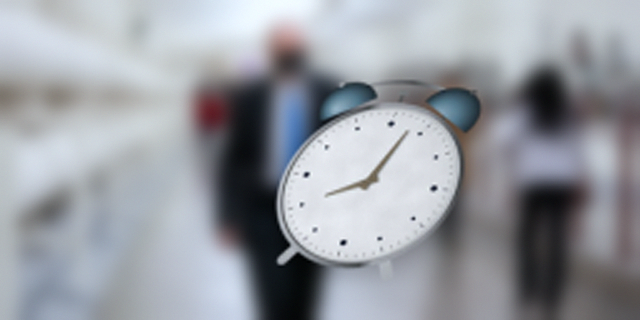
8:03
